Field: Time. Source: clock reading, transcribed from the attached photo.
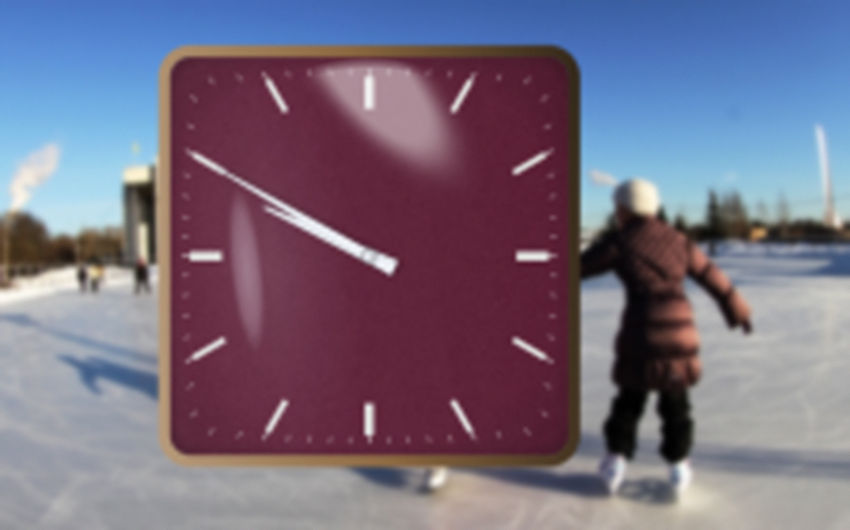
9:50
